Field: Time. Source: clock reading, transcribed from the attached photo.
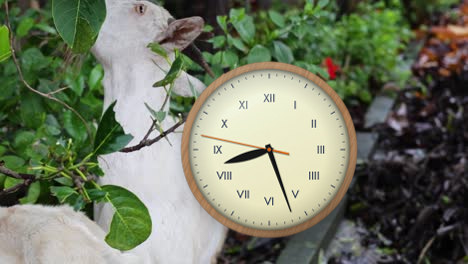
8:26:47
